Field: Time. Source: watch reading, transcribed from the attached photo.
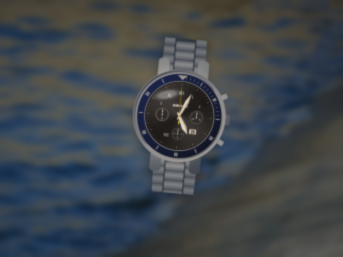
5:04
